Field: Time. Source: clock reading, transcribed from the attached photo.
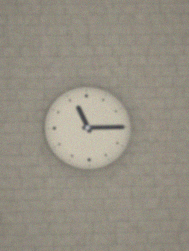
11:15
